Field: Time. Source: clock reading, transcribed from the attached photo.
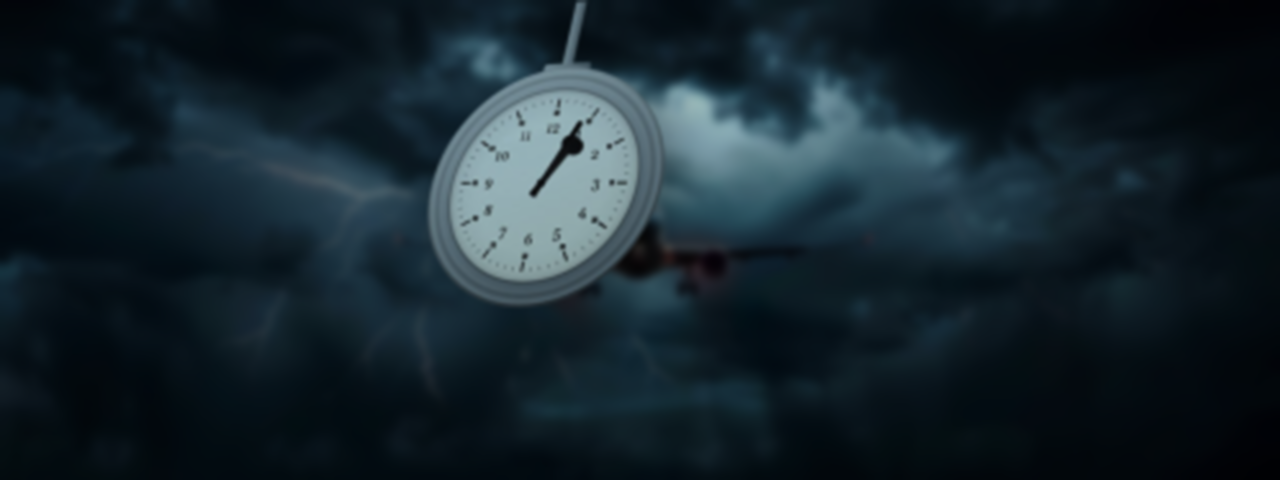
1:04
